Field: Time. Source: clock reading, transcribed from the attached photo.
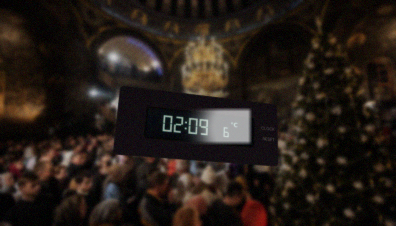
2:09
